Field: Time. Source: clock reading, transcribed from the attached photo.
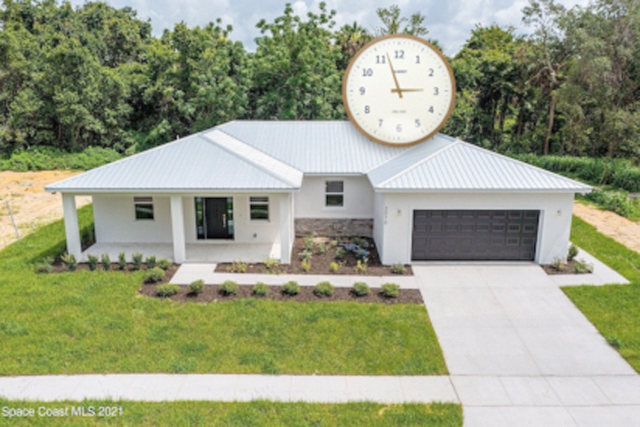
2:57
